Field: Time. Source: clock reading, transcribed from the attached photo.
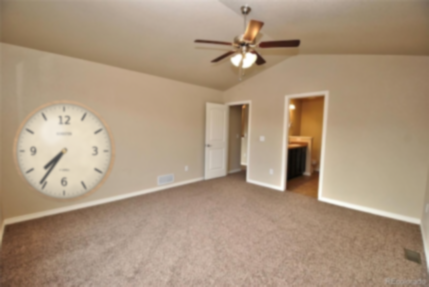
7:36
